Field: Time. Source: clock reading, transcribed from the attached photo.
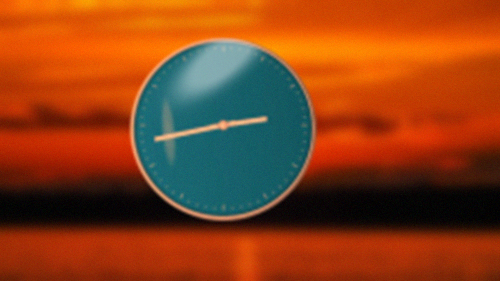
2:43
